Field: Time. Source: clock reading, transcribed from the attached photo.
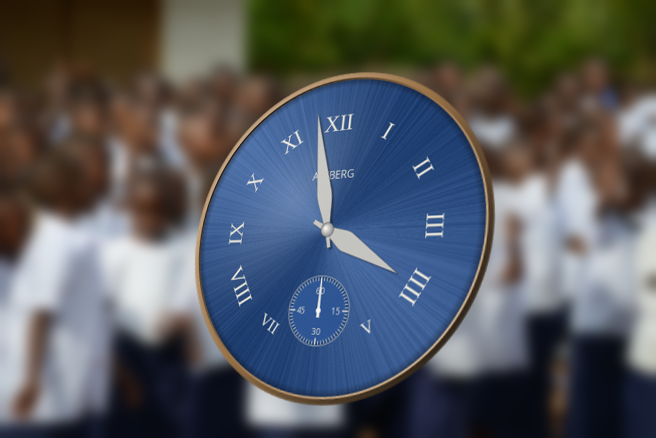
3:58
